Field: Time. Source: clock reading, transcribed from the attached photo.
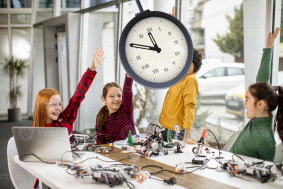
11:50
